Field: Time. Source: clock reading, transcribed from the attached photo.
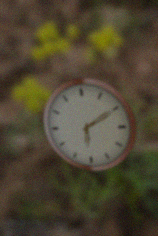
6:10
